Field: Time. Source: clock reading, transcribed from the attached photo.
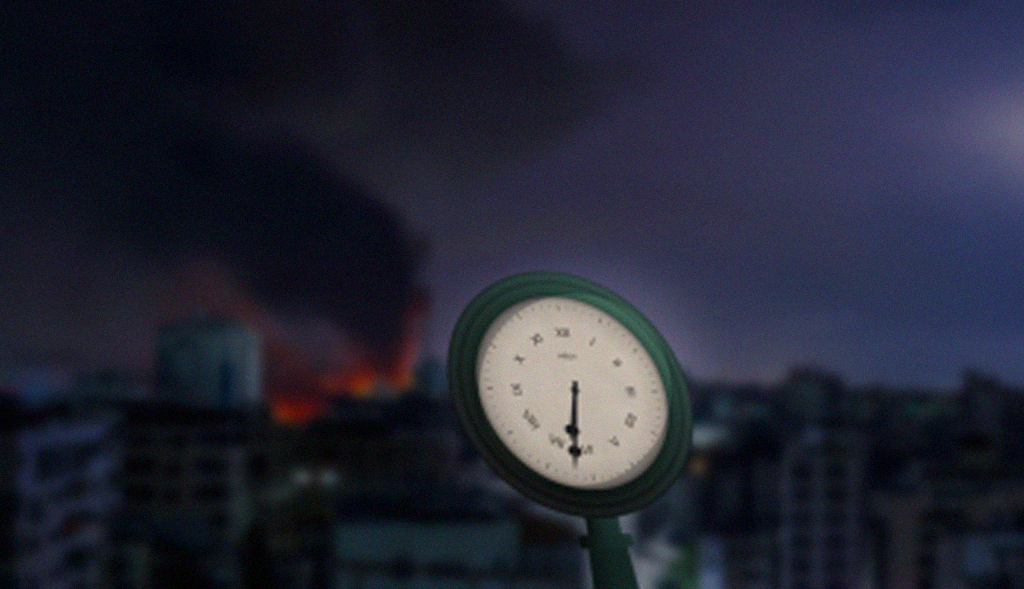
6:32
